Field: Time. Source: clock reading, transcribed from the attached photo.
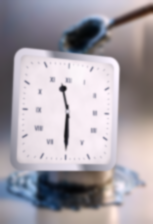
11:30
